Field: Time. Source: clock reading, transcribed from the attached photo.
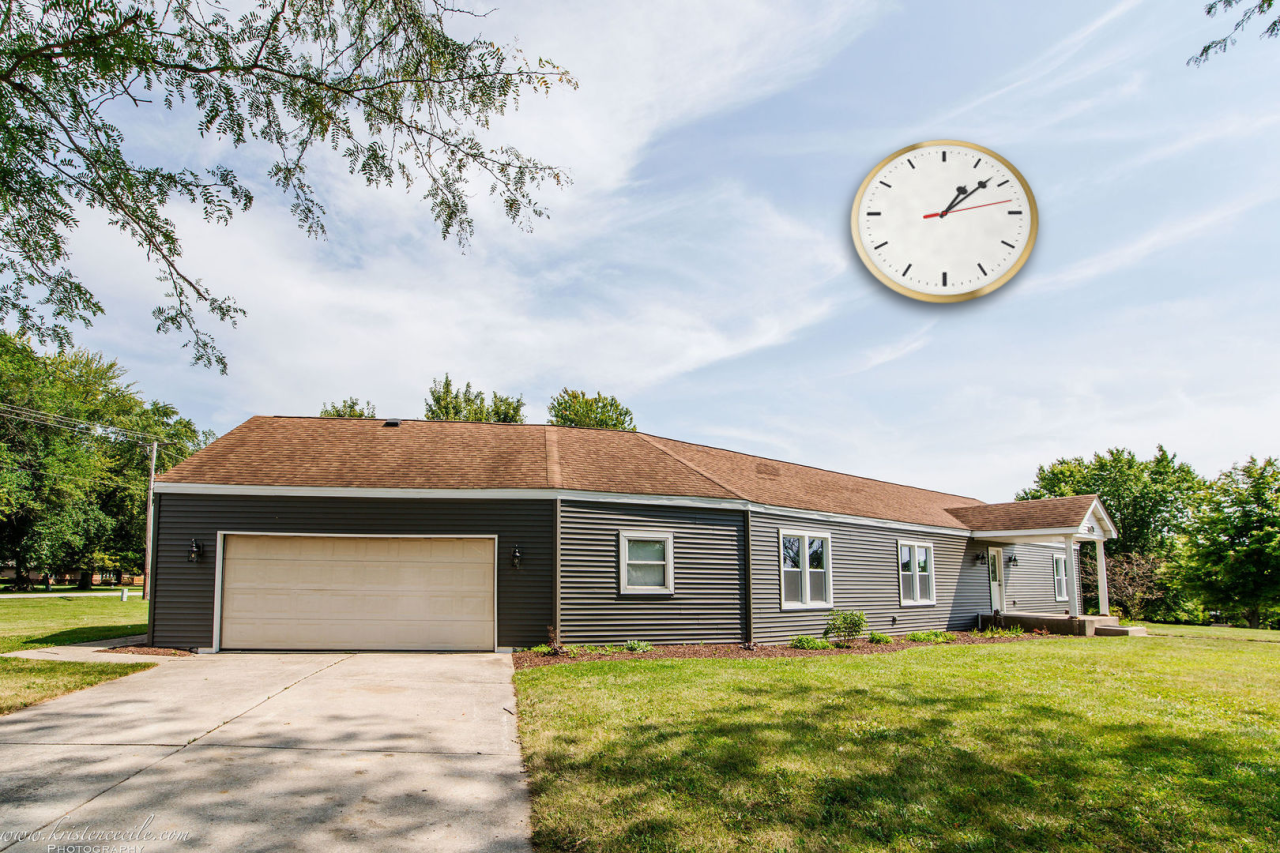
1:08:13
